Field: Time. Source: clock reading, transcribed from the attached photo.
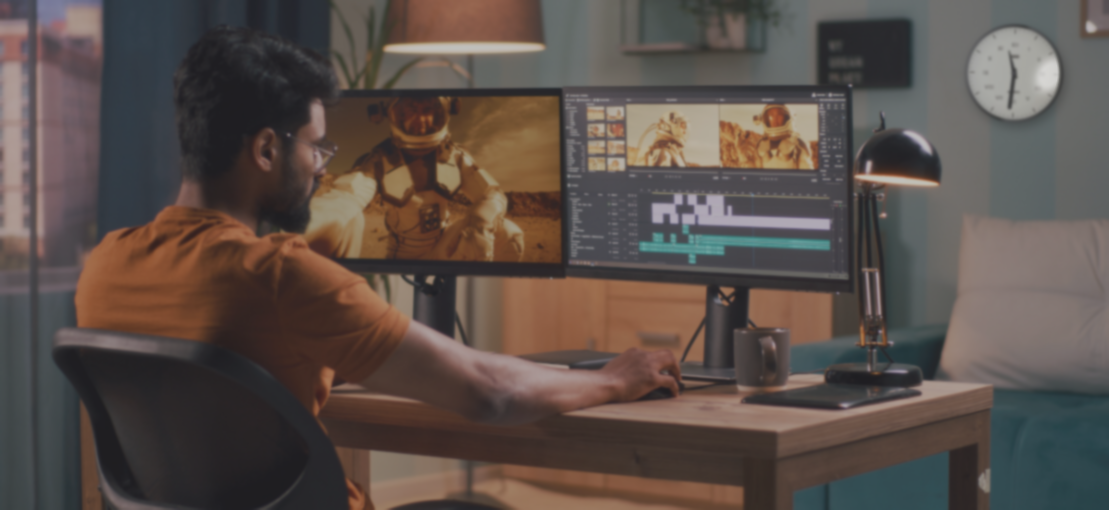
11:31
